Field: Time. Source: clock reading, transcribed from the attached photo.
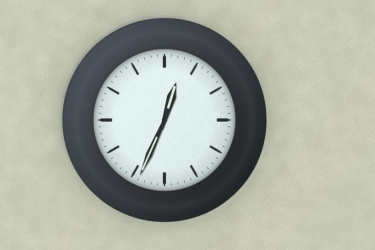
12:34
